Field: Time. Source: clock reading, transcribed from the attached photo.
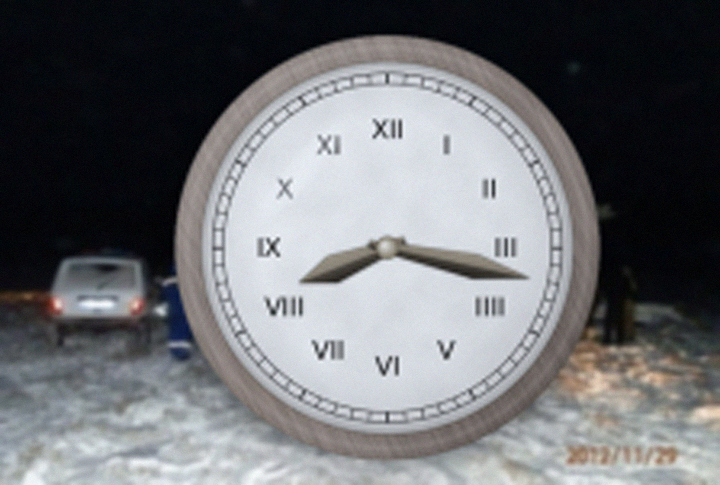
8:17
